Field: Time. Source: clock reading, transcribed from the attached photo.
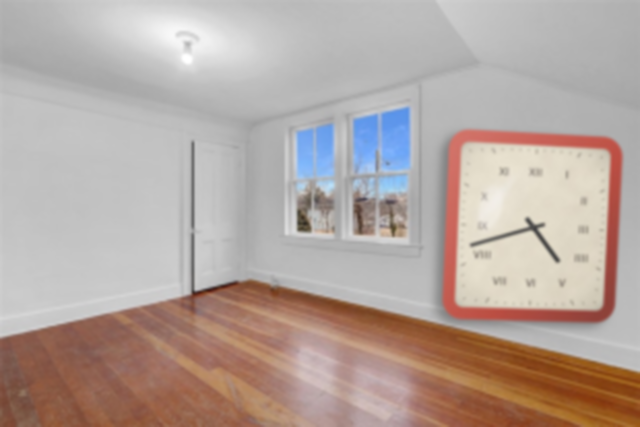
4:42
